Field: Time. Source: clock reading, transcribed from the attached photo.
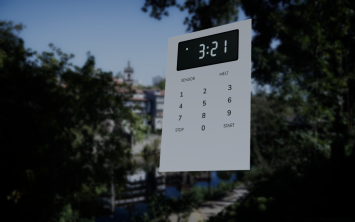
3:21
